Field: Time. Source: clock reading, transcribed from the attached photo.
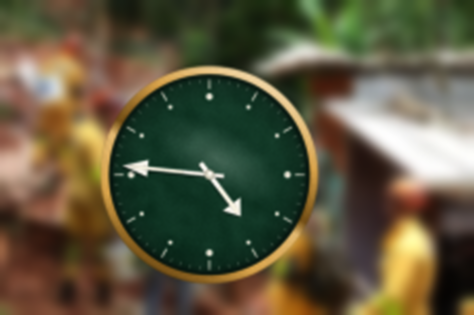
4:46
